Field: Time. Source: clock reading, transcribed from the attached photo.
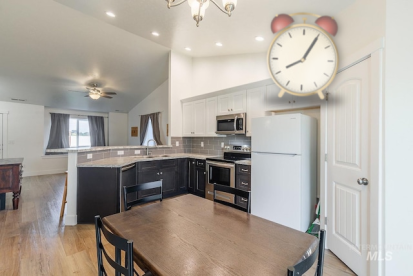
8:05
